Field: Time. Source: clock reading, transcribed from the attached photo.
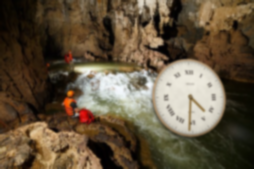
4:31
